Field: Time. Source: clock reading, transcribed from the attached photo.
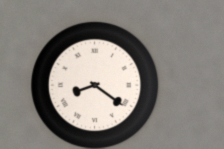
8:21
